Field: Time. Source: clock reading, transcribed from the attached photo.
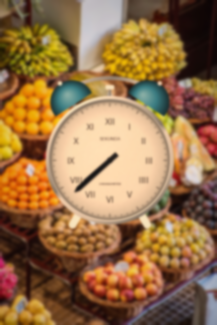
7:38
